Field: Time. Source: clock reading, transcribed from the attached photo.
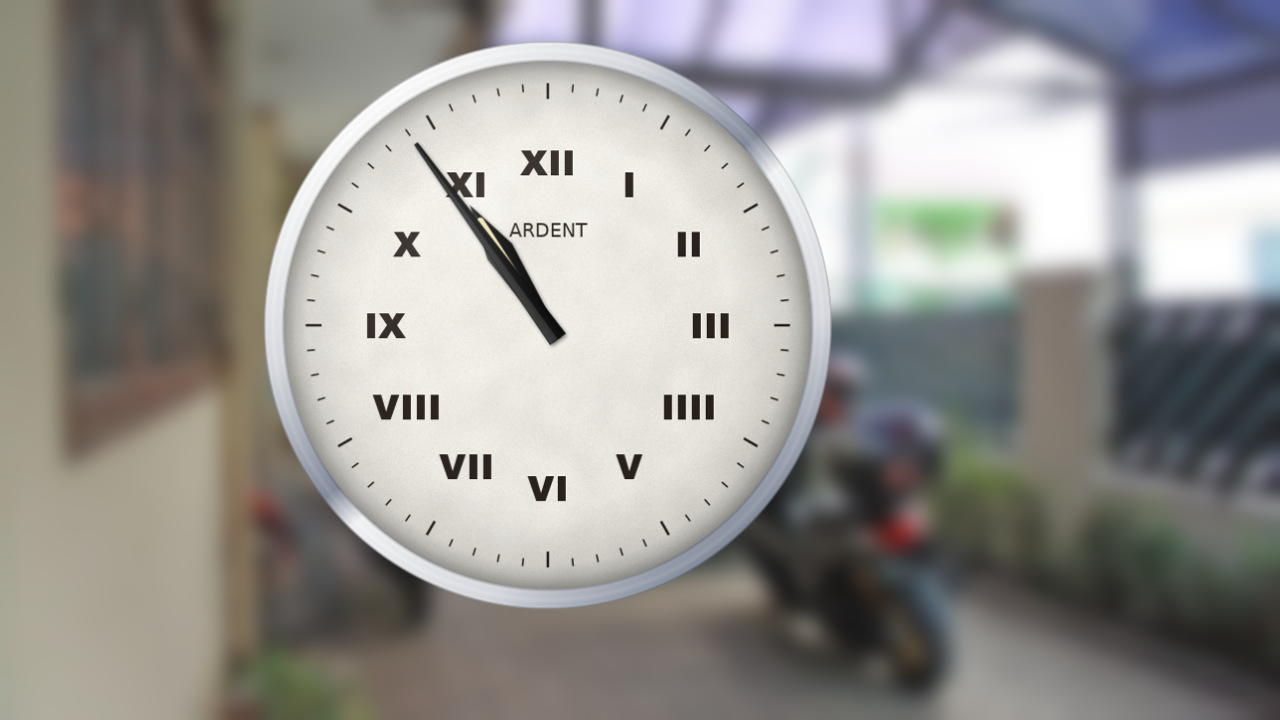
10:54
